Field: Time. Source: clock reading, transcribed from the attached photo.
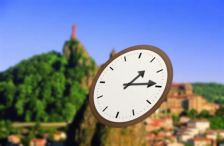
1:14
